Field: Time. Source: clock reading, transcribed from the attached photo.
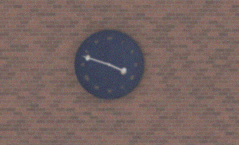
3:48
